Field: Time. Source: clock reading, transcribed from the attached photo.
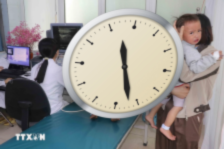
11:27
